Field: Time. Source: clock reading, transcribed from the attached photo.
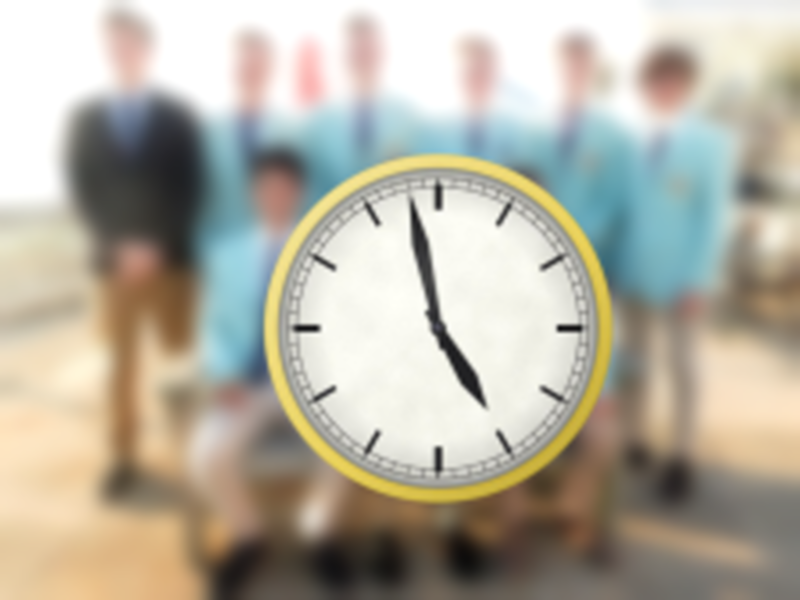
4:58
